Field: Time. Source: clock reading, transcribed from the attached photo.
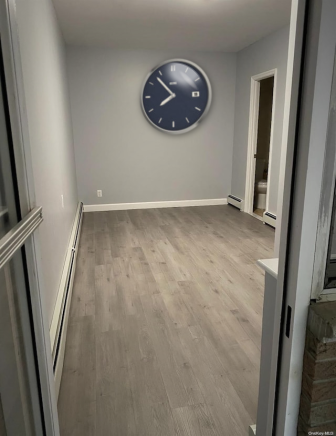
7:53
